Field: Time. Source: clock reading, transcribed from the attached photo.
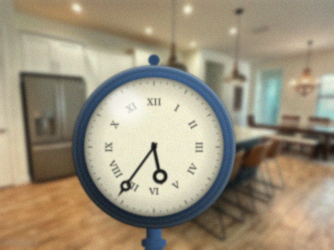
5:36
